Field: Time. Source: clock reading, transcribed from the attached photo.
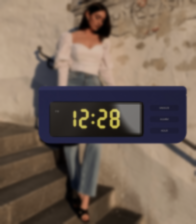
12:28
